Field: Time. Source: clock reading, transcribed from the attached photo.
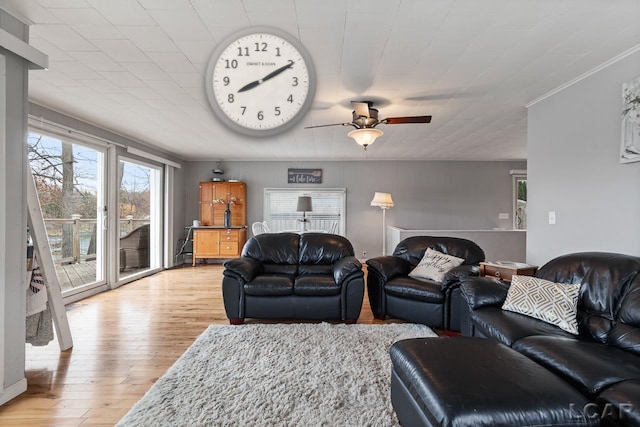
8:10
